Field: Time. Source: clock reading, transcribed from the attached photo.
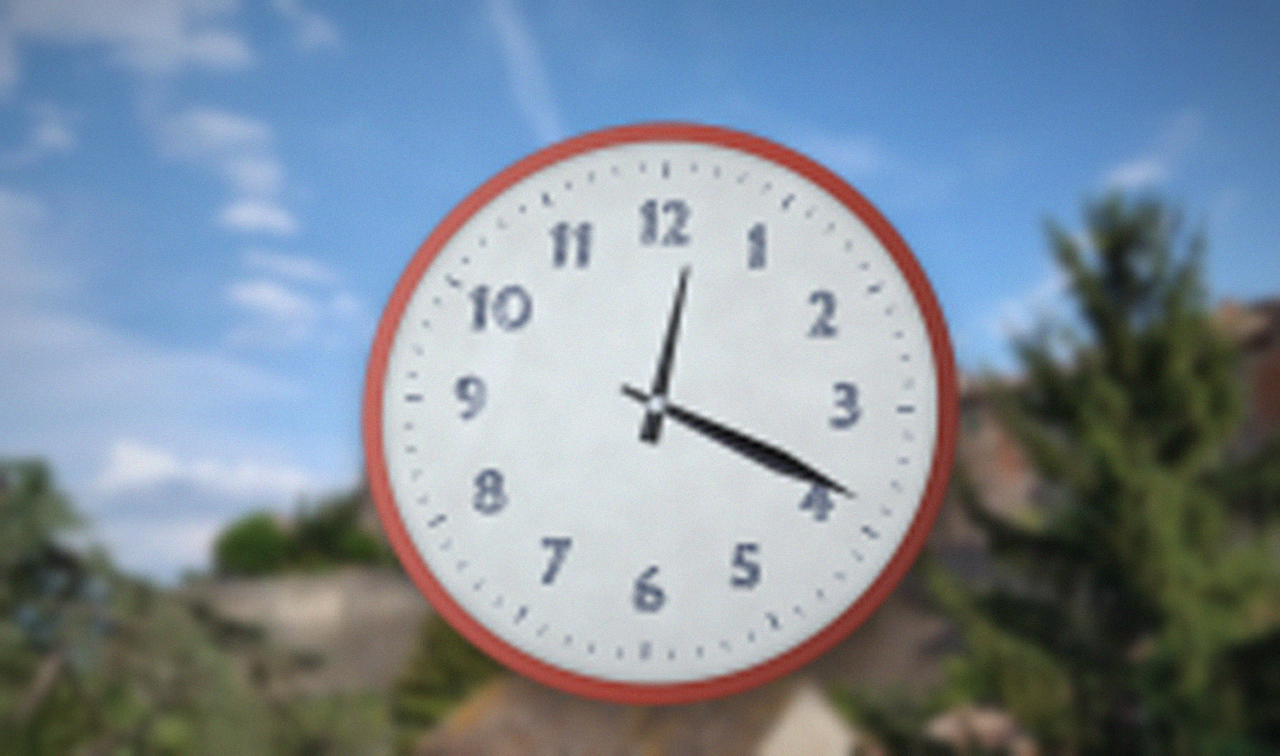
12:19
